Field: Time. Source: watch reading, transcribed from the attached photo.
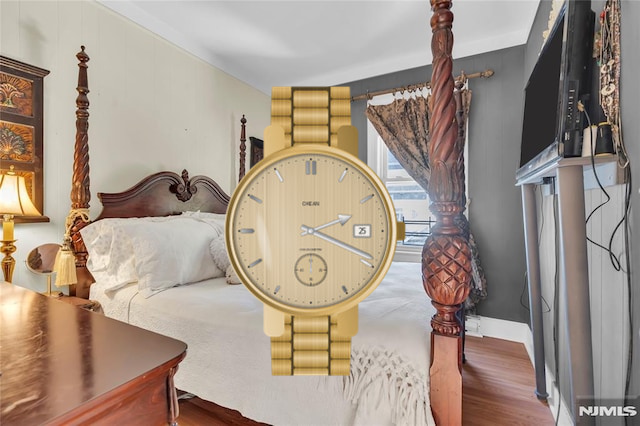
2:19
